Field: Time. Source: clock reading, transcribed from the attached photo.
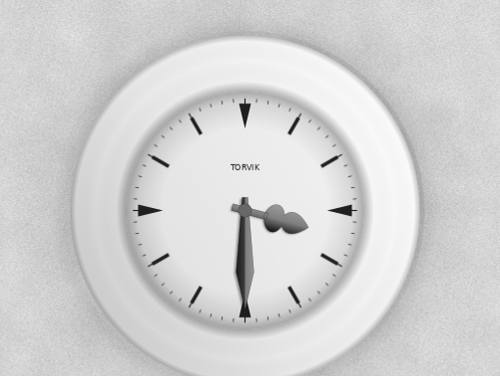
3:30
